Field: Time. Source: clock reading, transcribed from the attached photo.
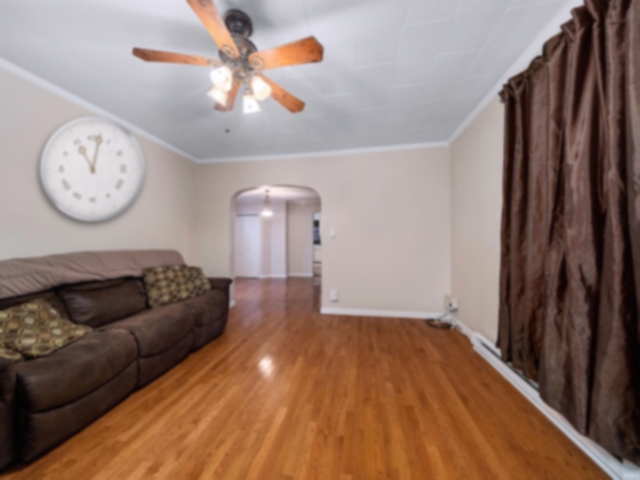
11:02
